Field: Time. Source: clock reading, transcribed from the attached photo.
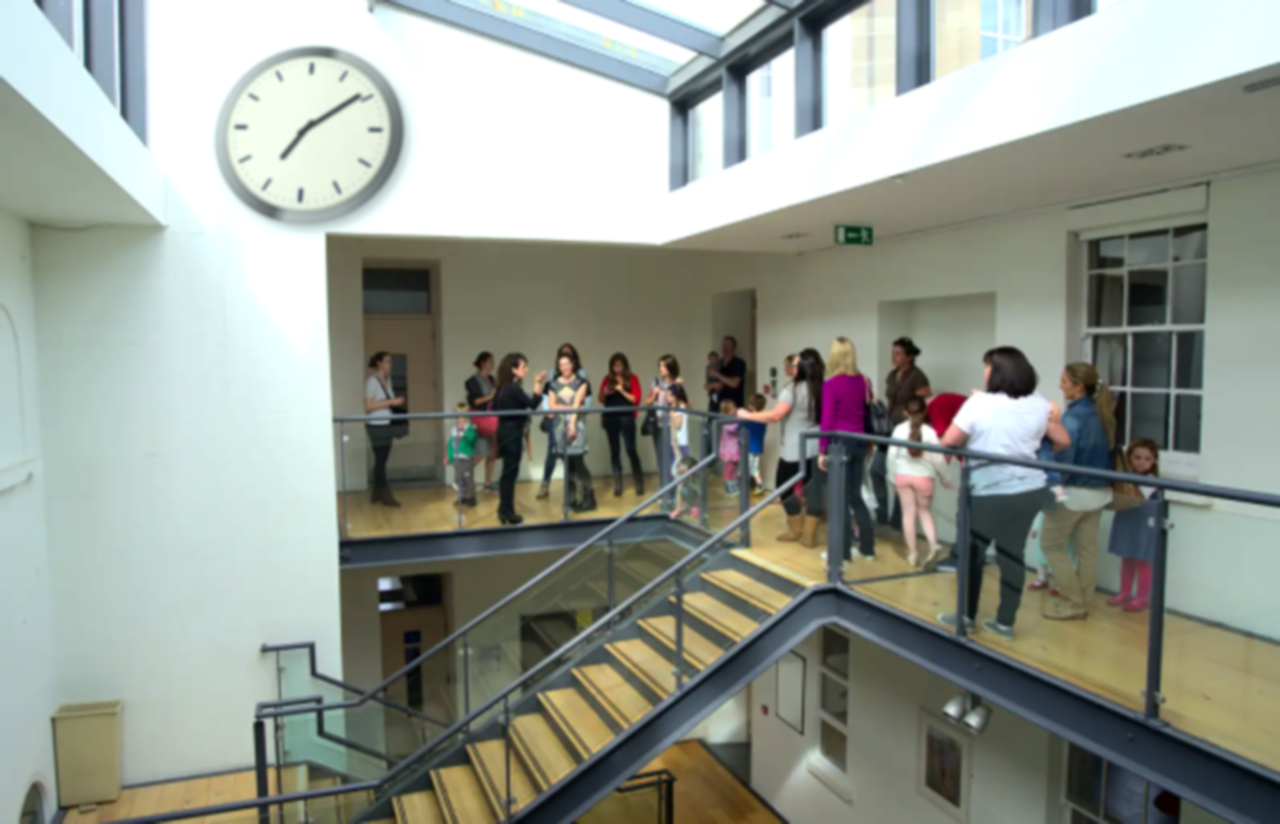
7:09
